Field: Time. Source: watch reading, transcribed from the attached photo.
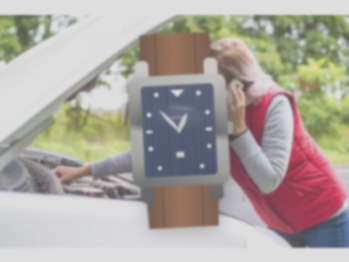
12:53
